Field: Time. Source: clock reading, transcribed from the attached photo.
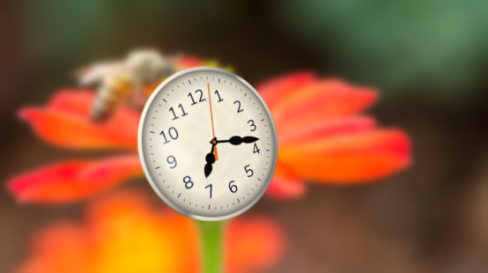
7:18:03
